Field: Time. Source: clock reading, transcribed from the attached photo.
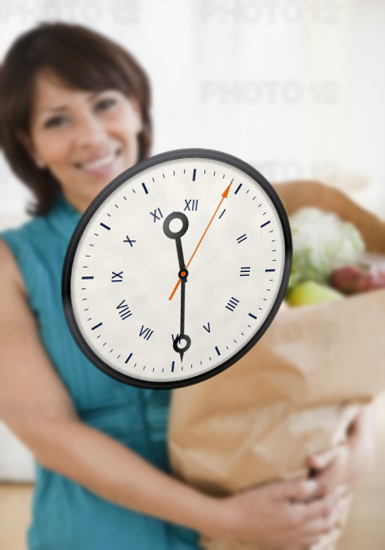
11:29:04
